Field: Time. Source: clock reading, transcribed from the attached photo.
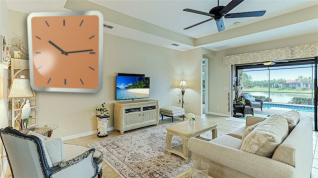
10:14
